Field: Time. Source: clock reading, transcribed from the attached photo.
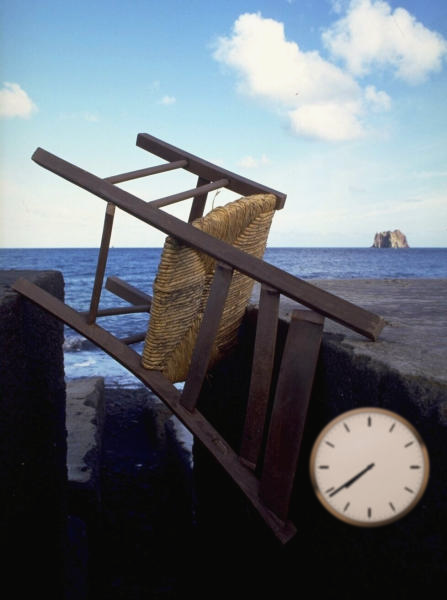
7:39
